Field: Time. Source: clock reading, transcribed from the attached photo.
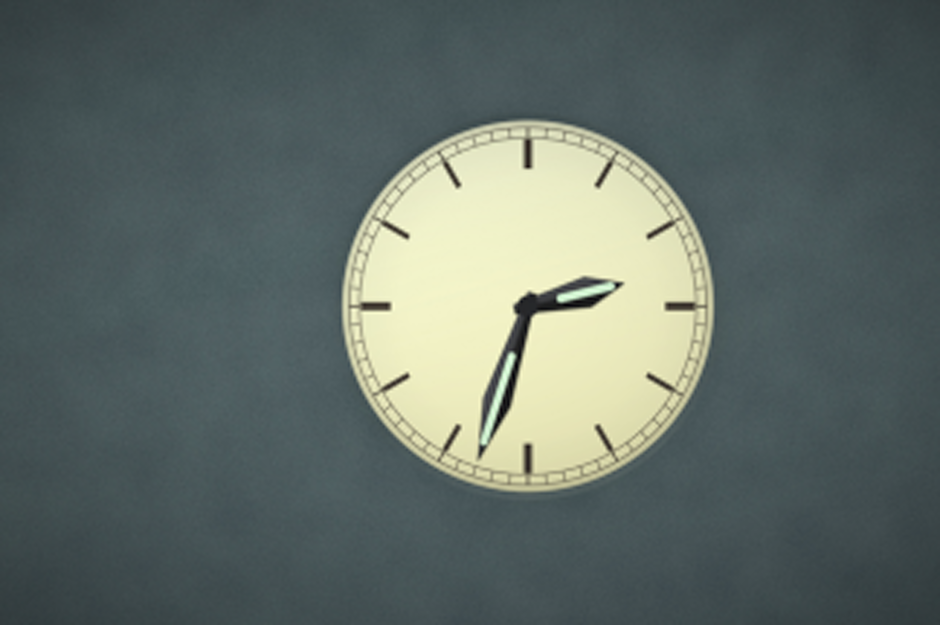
2:33
